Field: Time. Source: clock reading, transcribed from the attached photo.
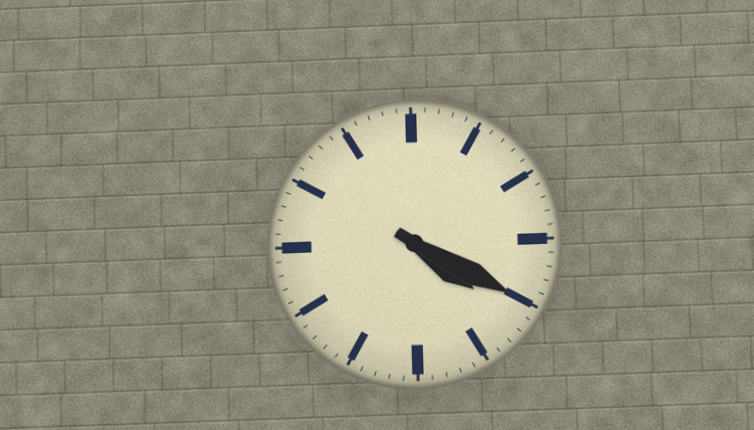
4:20
